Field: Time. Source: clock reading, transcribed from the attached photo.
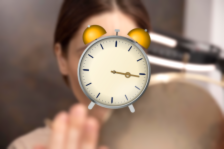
3:16
